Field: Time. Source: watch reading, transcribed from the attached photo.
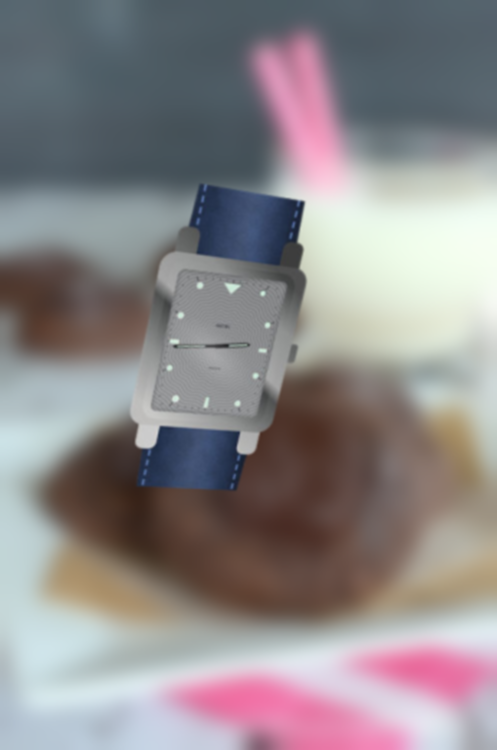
2:44
